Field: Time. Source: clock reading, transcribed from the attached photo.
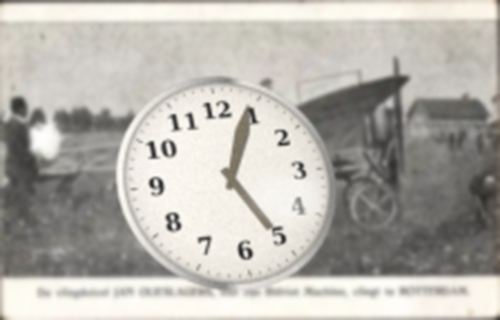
5:04
